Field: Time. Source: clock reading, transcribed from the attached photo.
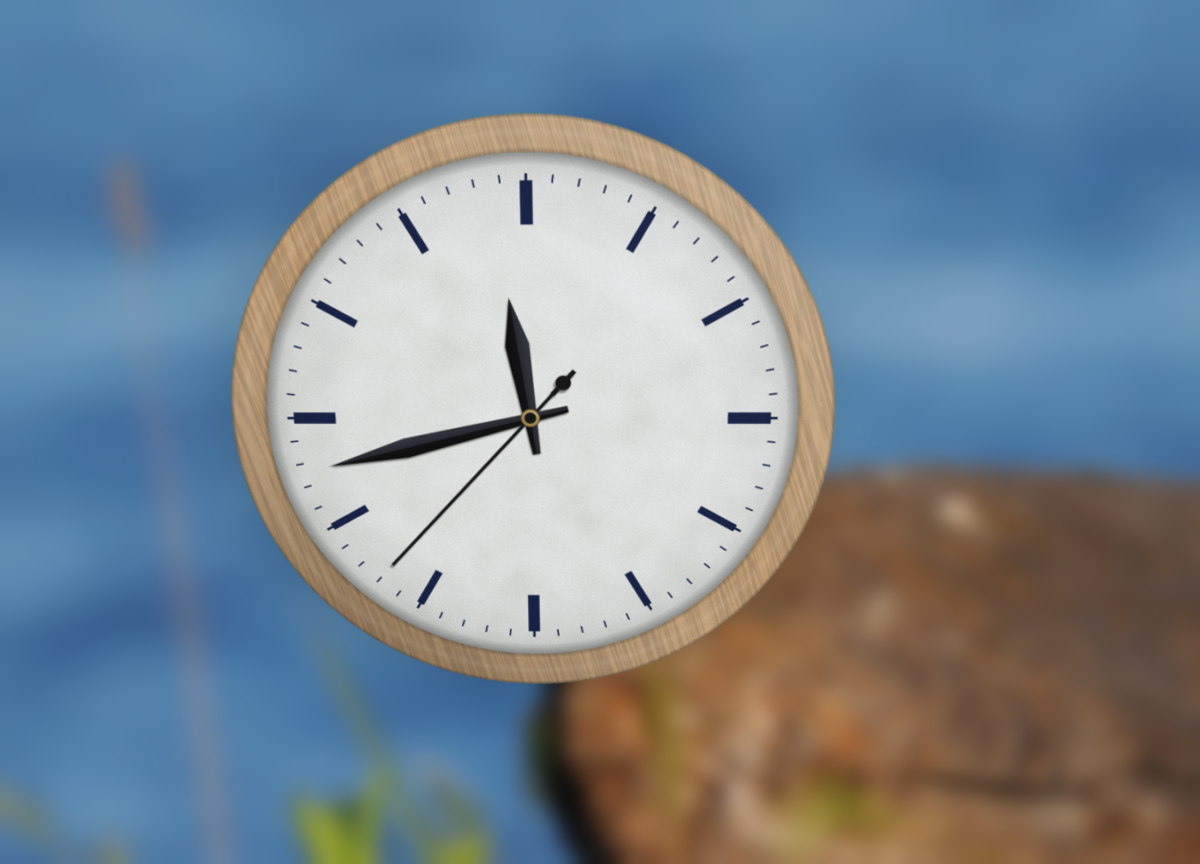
11:42:37
